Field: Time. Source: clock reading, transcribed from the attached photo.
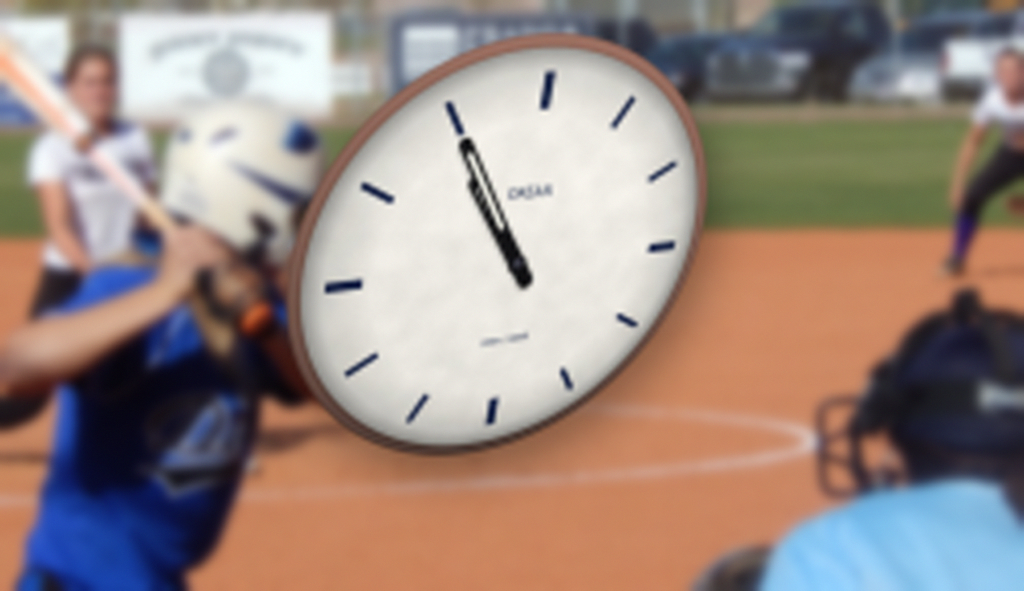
10:55
